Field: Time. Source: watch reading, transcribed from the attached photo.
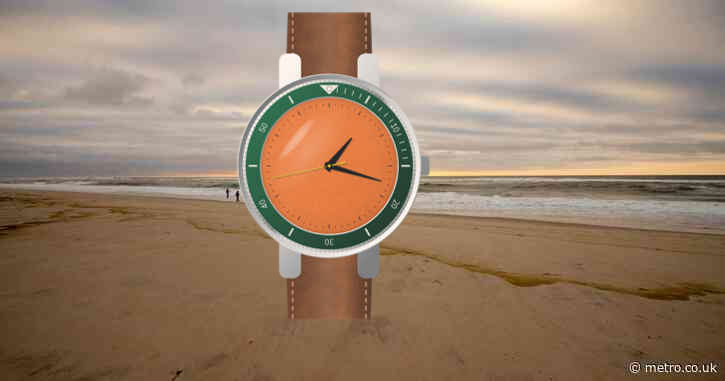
1:17:43
